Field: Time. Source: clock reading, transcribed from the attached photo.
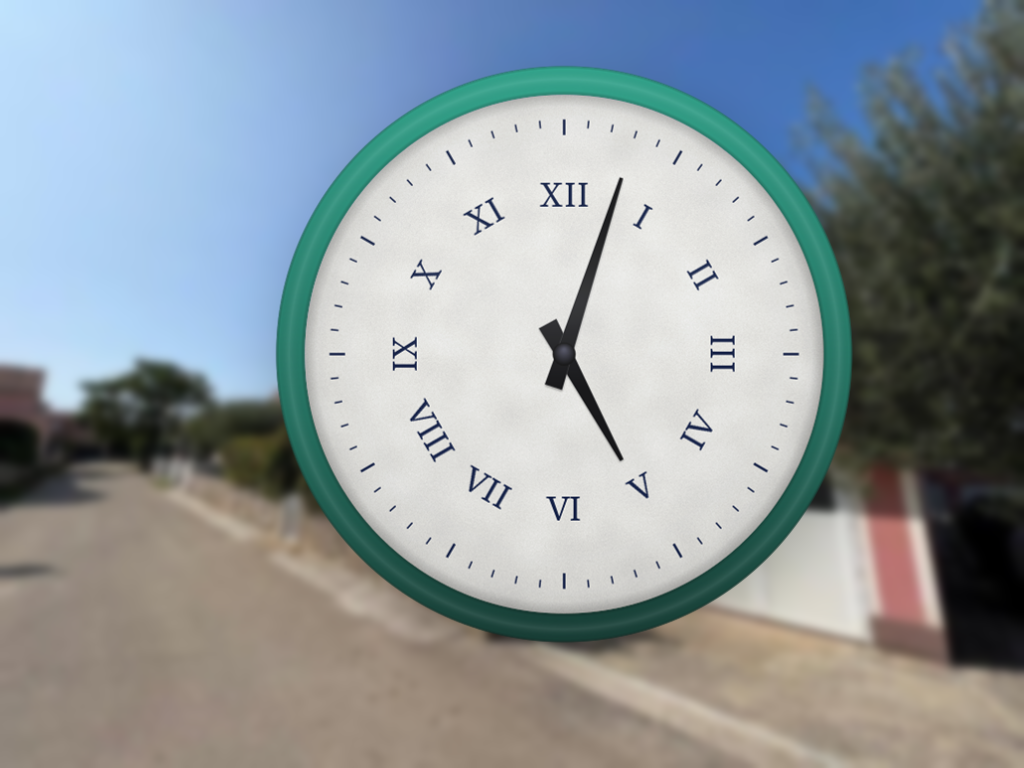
5:03
